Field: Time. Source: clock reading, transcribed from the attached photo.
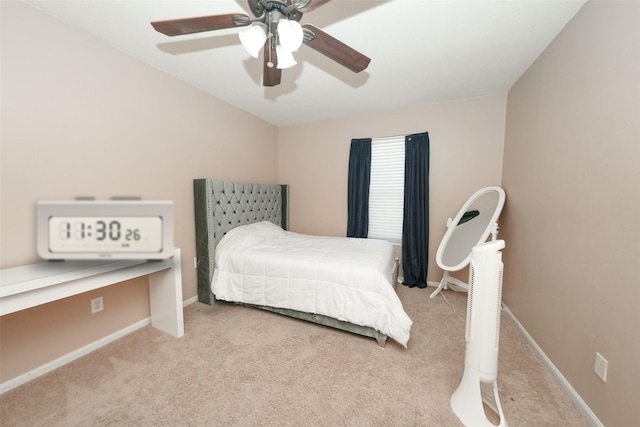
11:30:26
